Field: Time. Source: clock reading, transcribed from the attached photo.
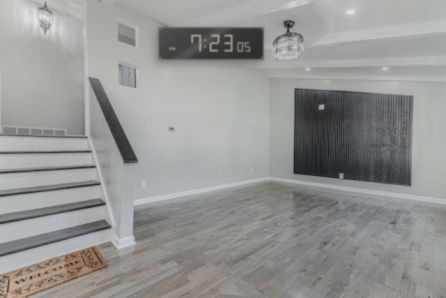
7:23:05
